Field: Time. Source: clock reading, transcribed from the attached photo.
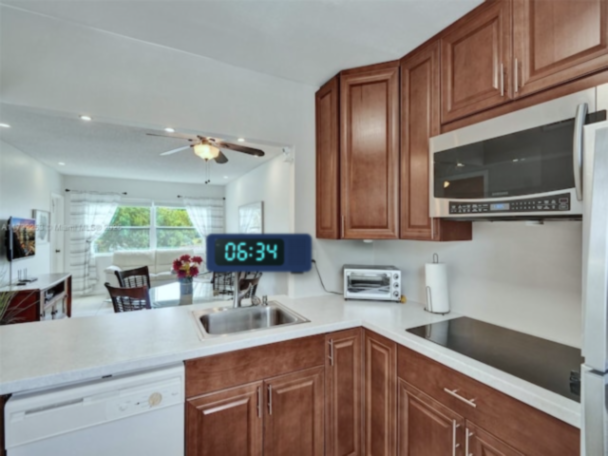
6:34
